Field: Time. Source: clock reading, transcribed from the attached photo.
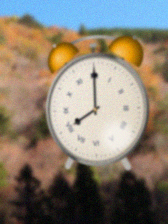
8:00
